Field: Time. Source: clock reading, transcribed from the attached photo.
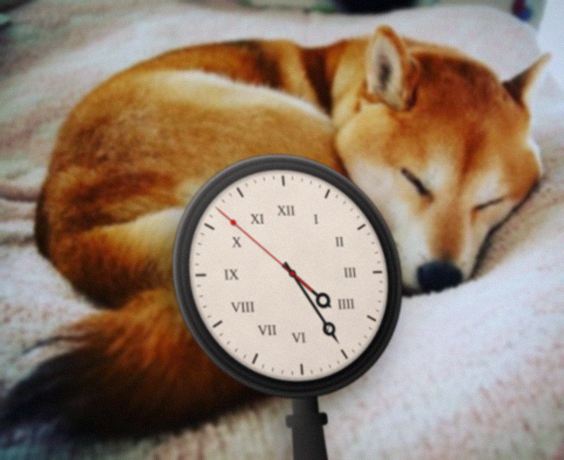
4:24:52
